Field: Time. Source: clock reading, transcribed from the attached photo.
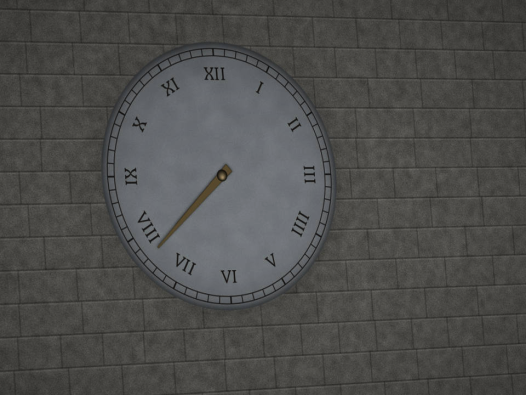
7:38
